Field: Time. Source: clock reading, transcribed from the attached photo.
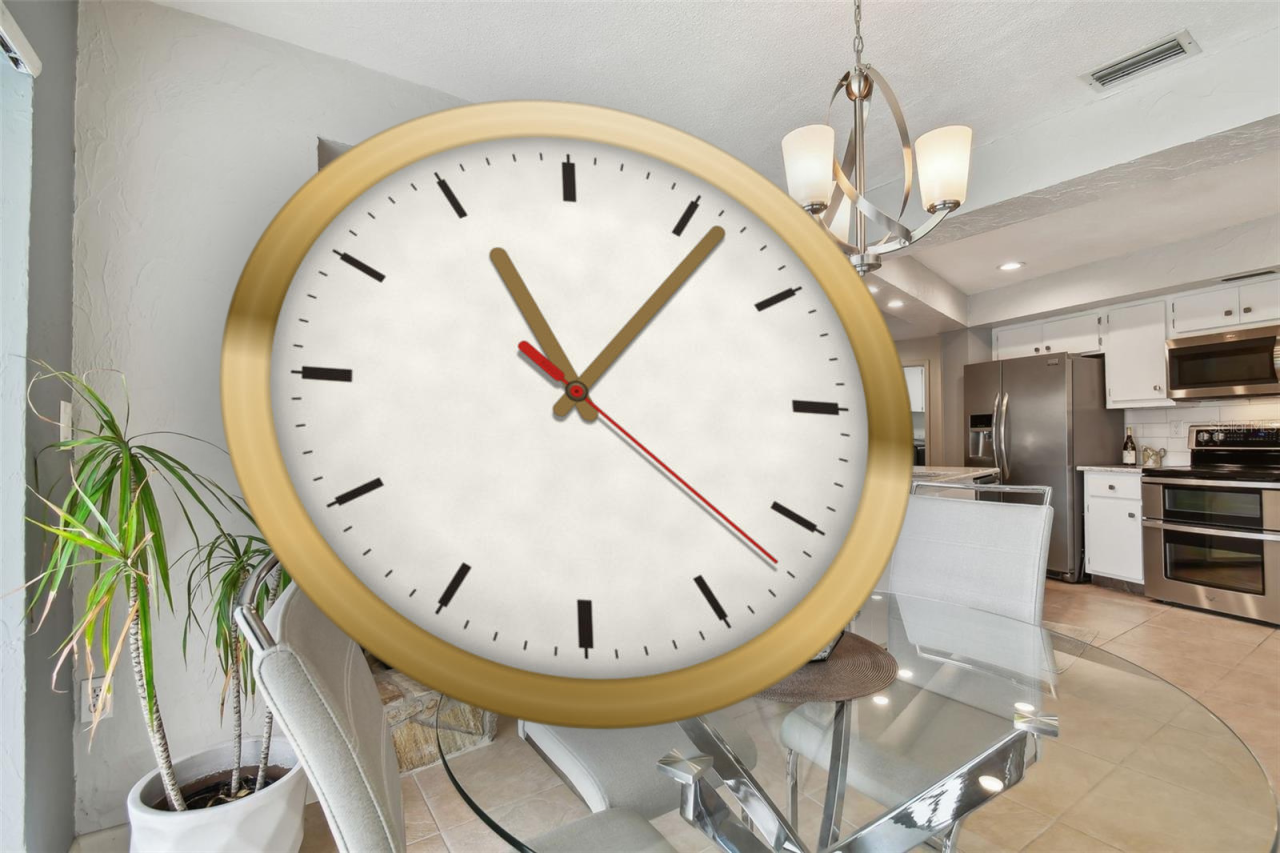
11:06:22
